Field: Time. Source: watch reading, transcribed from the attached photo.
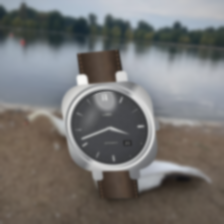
3:42
